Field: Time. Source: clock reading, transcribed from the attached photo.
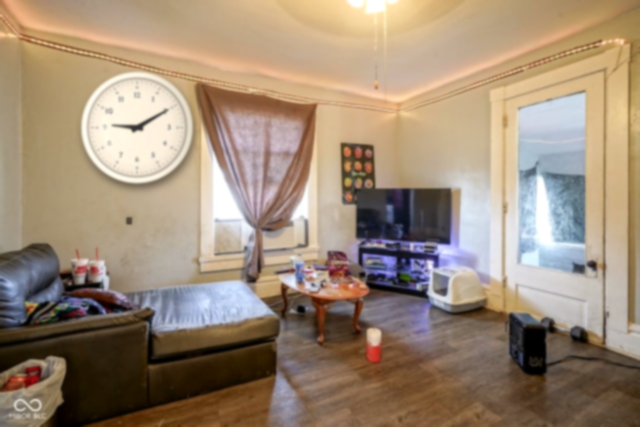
9:10
